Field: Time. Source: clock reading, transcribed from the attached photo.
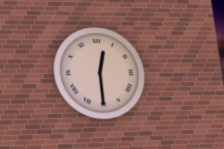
12:30
